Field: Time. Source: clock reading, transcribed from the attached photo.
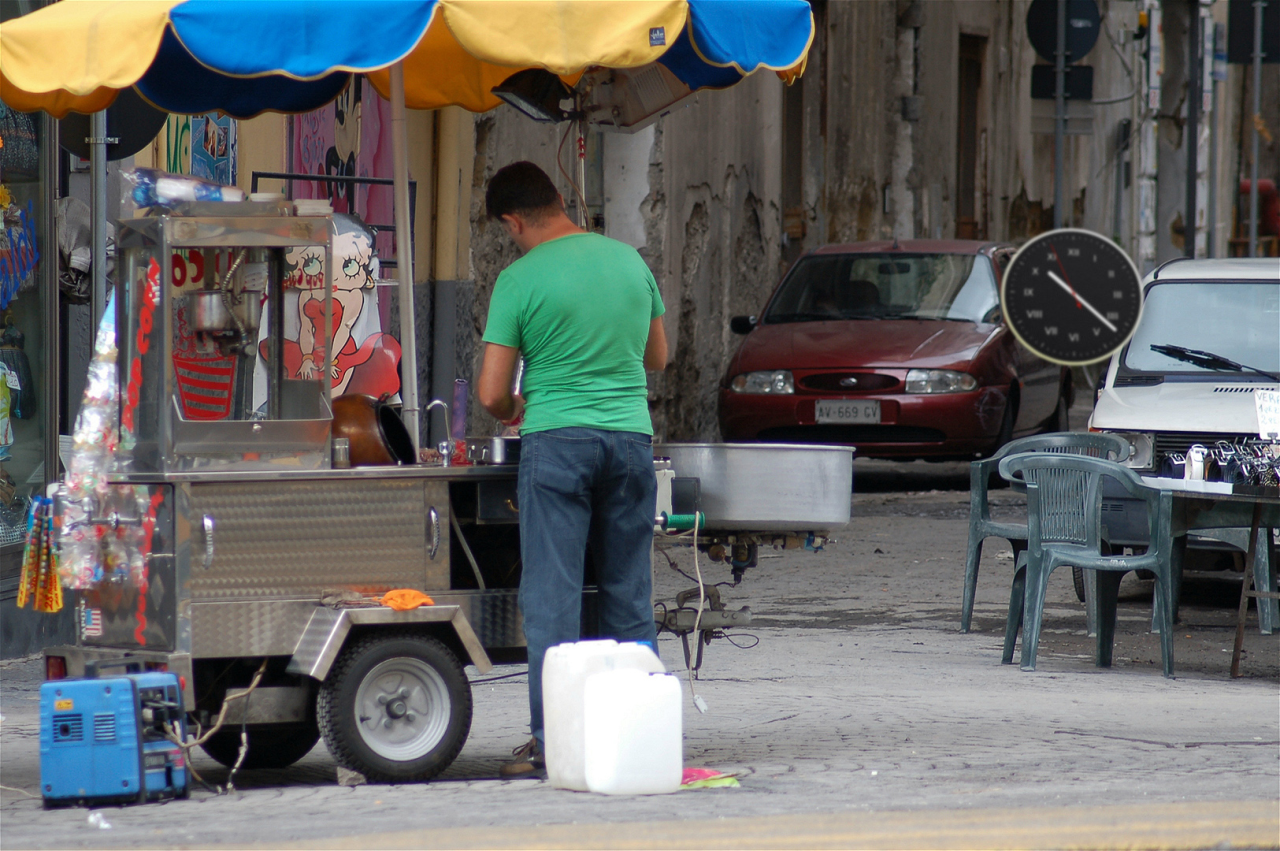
10:21:56
